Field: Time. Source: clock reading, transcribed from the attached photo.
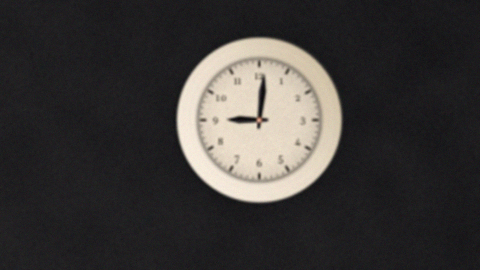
9:01
